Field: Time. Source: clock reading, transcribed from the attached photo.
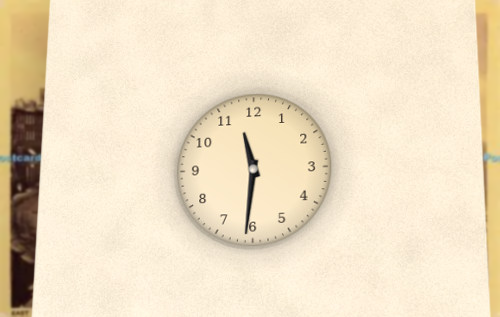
11:31
